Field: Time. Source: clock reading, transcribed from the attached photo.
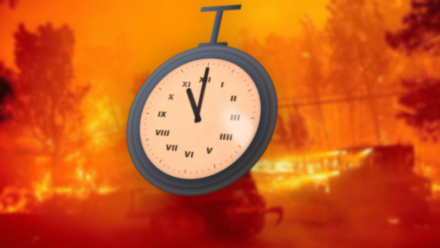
11:00
